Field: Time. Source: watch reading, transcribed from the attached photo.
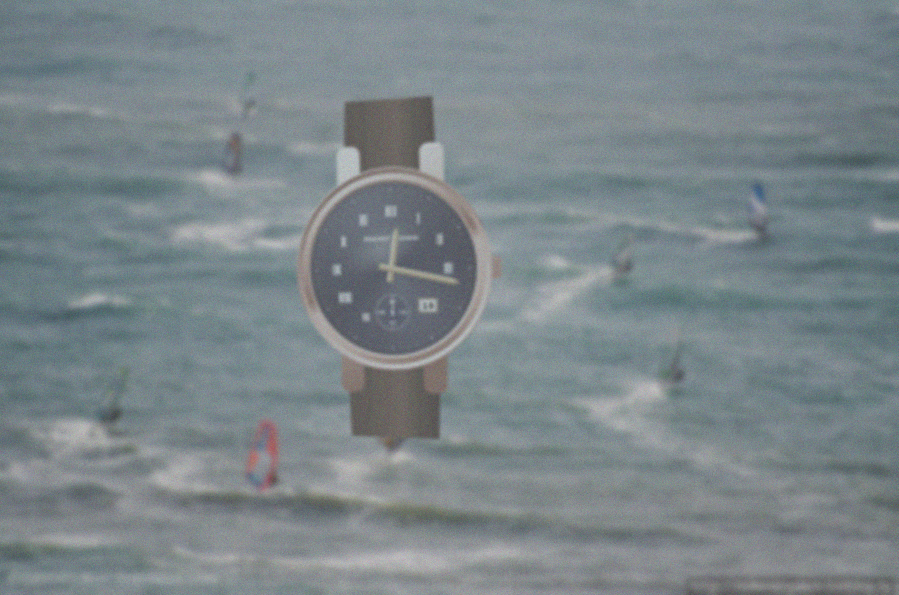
12:17
